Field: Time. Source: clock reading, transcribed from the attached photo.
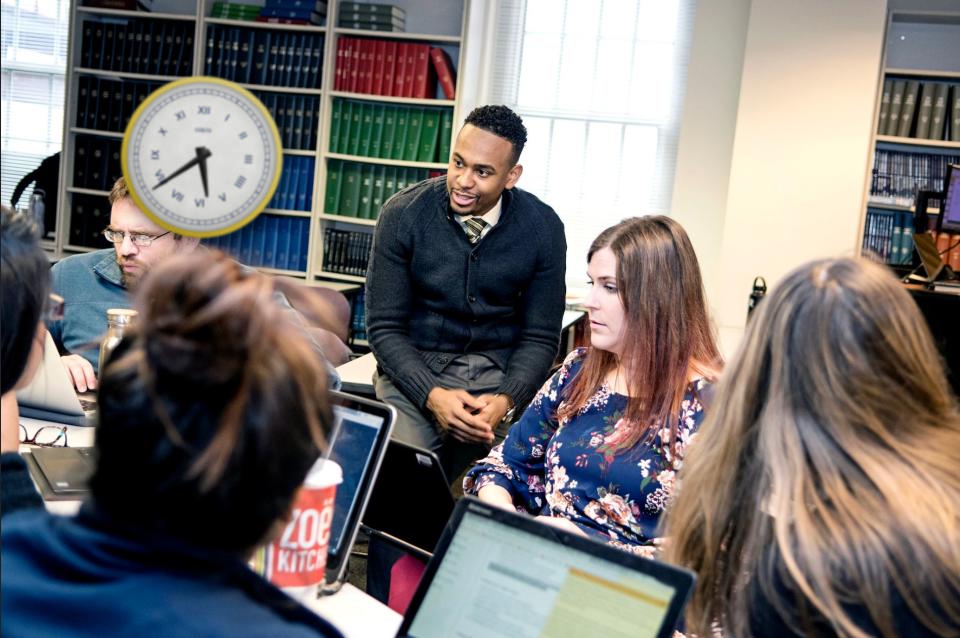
5:39
